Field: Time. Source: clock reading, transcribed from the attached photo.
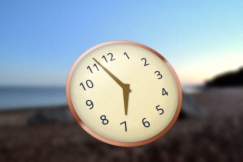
6:57
